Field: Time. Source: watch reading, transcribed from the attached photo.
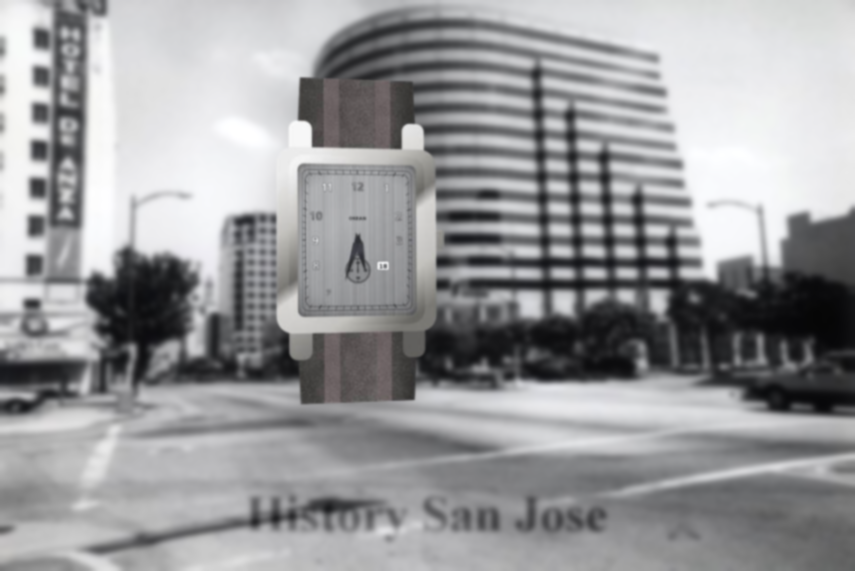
5:33
